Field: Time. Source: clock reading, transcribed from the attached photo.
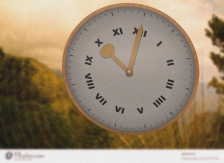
10:00
